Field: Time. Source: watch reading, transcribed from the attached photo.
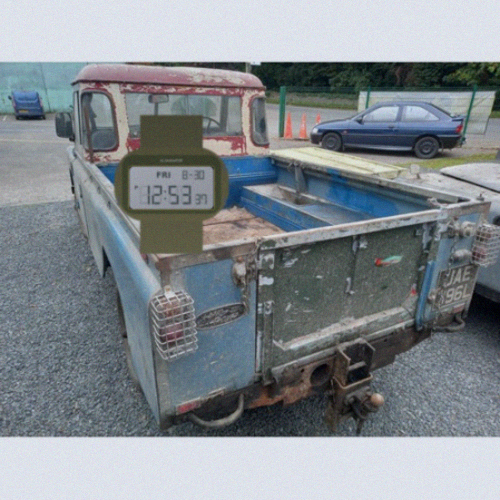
12:53
